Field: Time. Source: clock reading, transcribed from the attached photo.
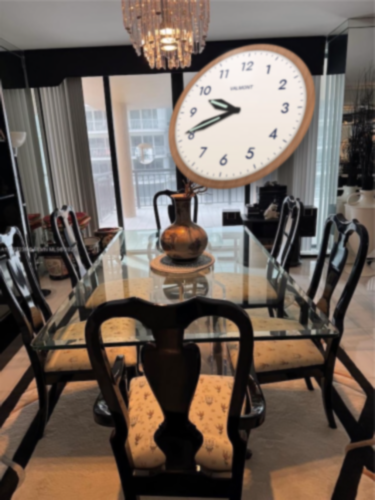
9:41
